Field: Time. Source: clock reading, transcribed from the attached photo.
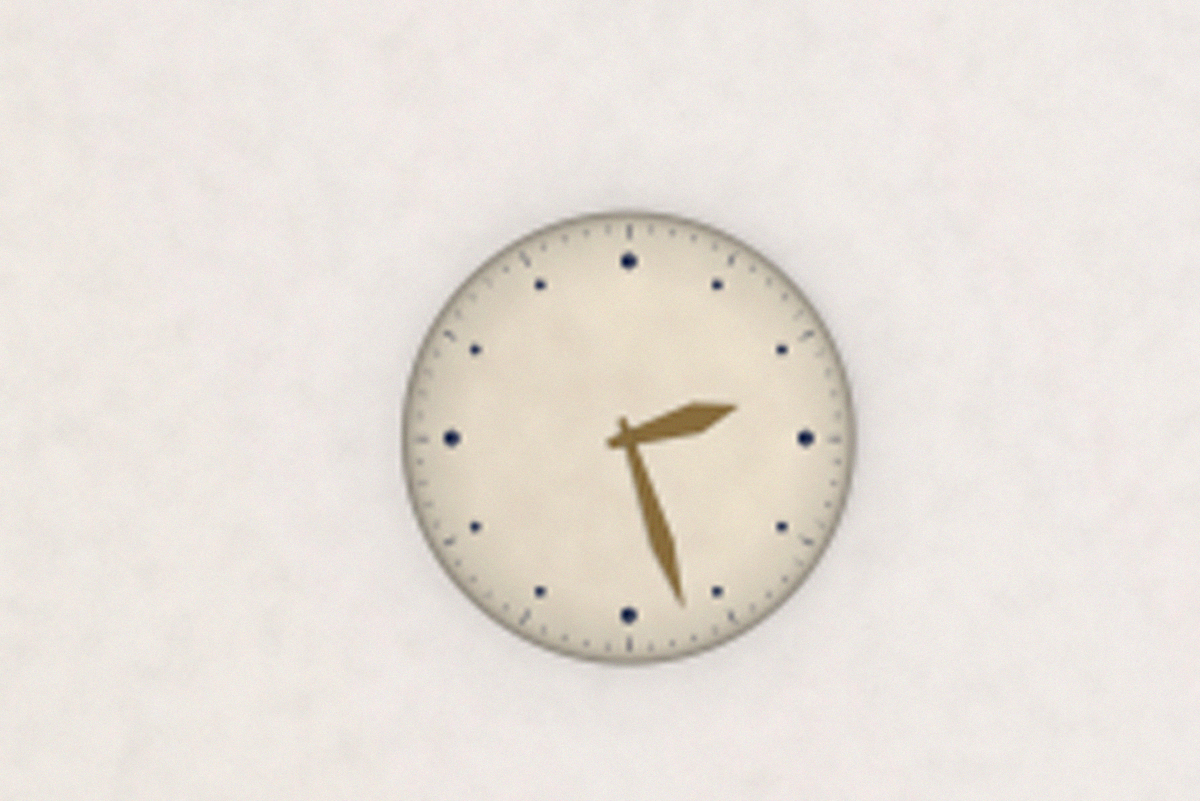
2:27
